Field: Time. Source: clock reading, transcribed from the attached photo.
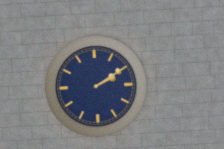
2:10
